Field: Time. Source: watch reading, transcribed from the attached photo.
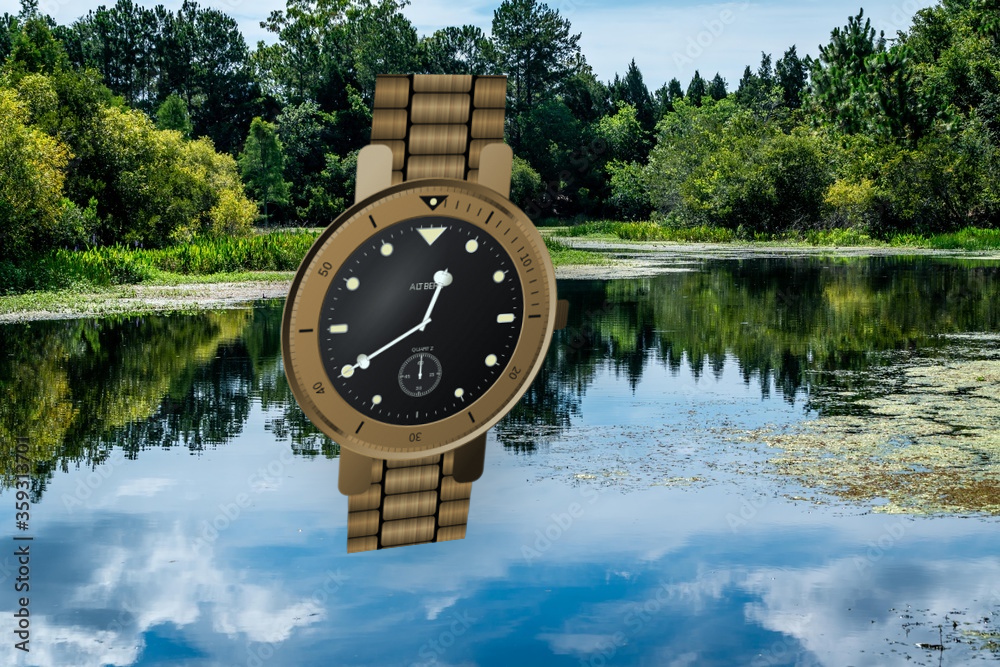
12:40
